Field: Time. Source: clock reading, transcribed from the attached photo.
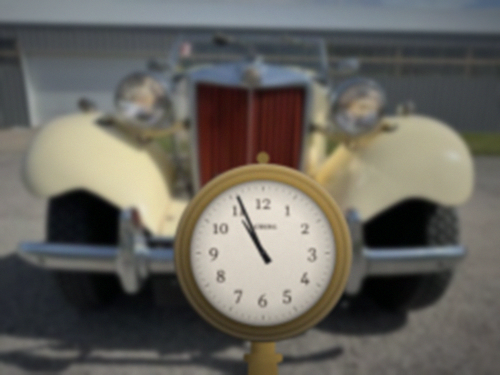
10:56
